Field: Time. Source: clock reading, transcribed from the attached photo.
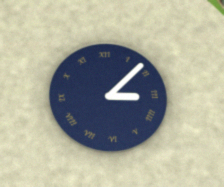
3:08
